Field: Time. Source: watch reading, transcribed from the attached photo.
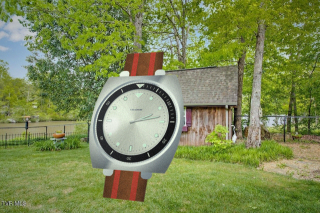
2:13
